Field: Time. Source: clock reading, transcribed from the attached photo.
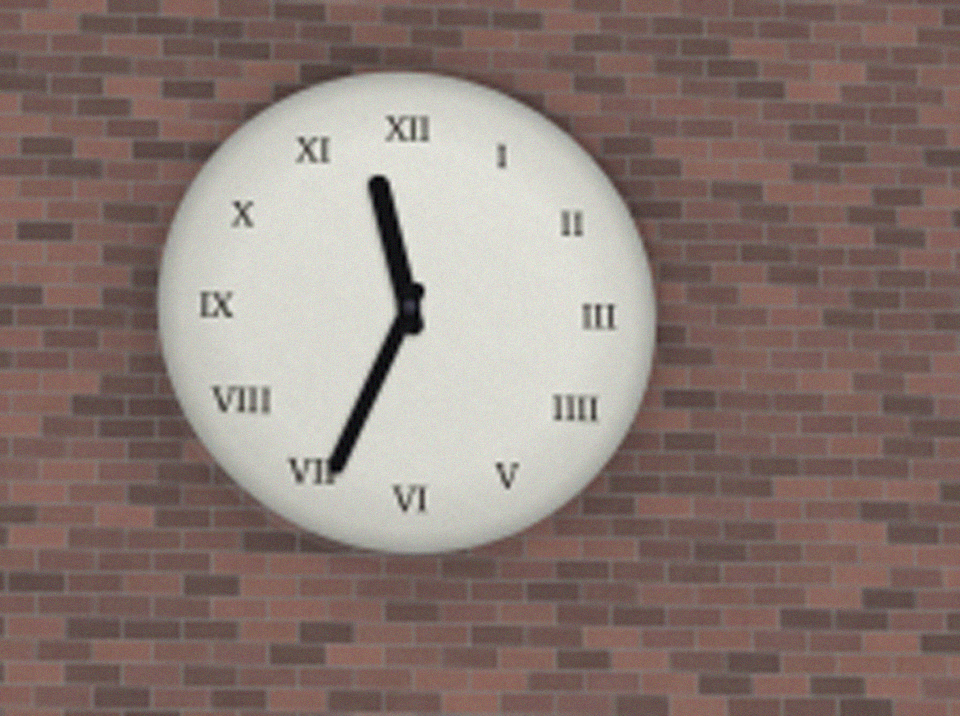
11:34
